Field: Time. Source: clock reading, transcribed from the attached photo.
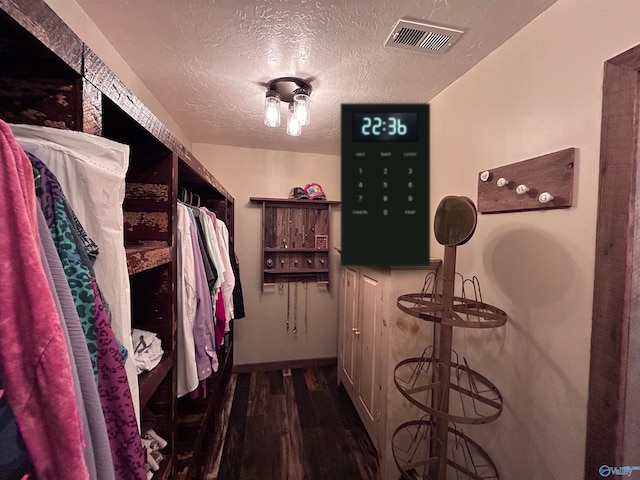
22:36
